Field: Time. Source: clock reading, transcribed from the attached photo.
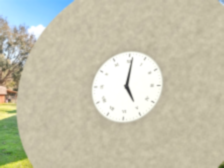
5:01
